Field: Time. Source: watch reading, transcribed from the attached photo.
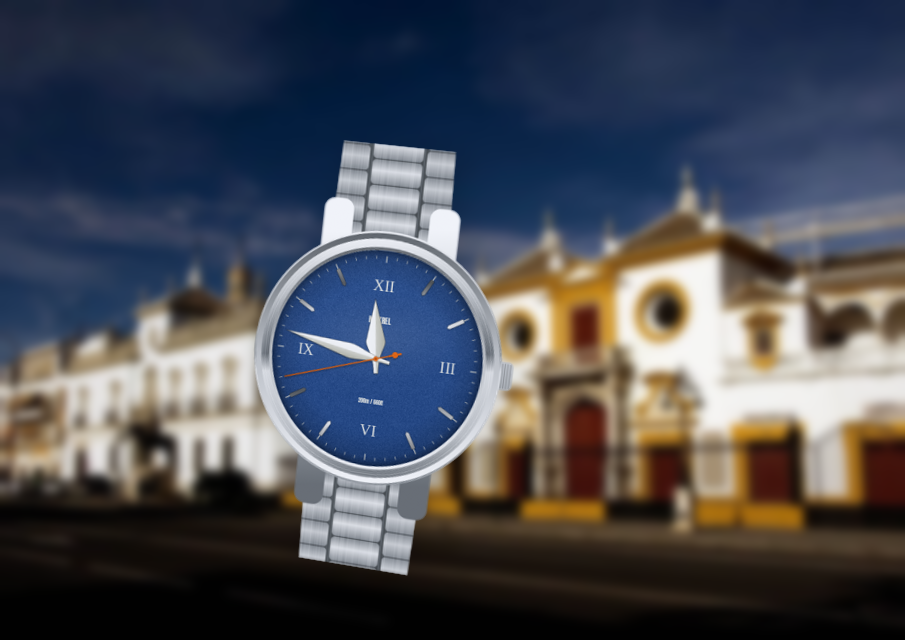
11:46:42
